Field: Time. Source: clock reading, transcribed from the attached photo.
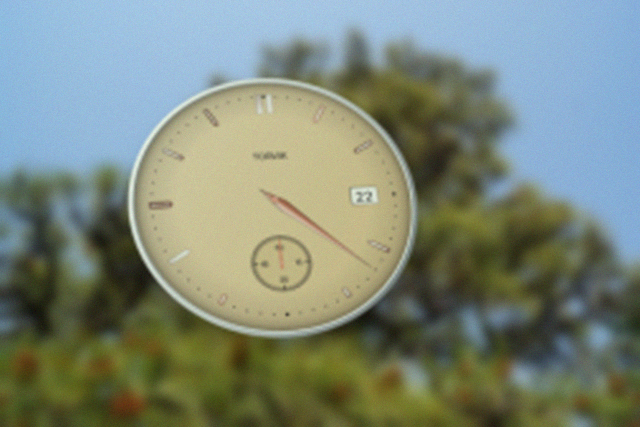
4:22
